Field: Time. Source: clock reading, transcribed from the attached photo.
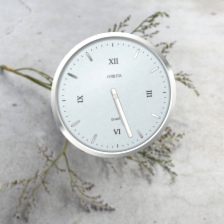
5:27
